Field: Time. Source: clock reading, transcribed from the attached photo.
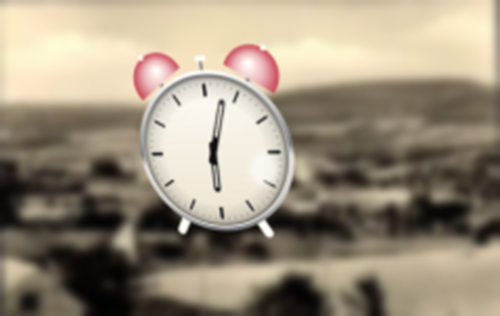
6:03
